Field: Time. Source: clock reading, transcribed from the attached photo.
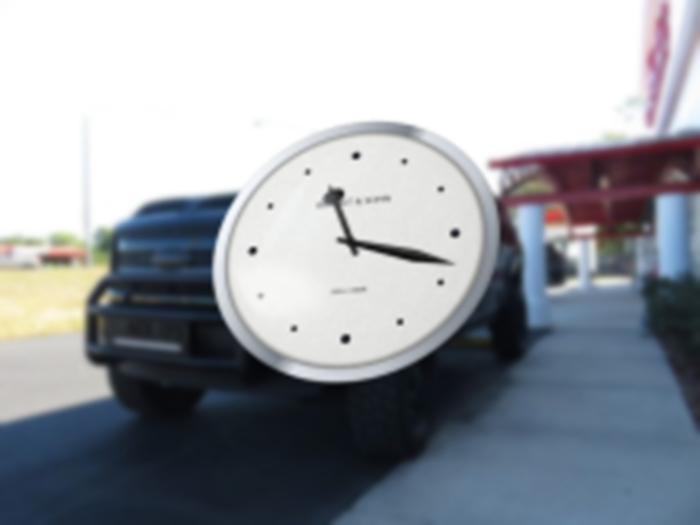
11:18
